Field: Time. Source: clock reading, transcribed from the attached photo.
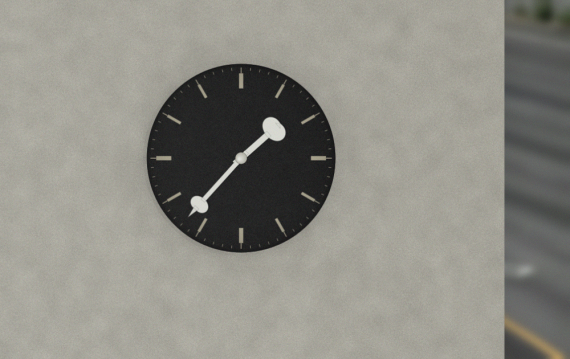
1:37
